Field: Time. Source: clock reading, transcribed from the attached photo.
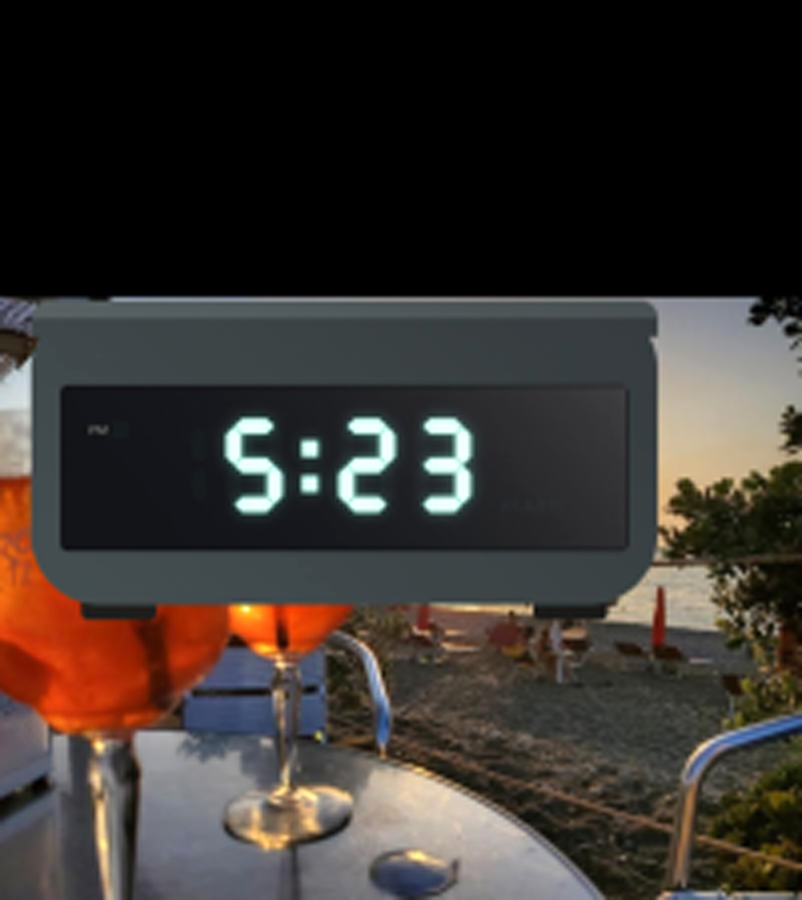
5:23
